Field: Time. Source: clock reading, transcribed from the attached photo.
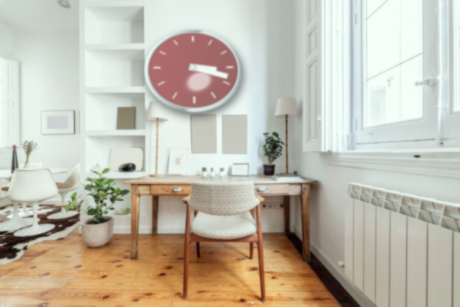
3:18
